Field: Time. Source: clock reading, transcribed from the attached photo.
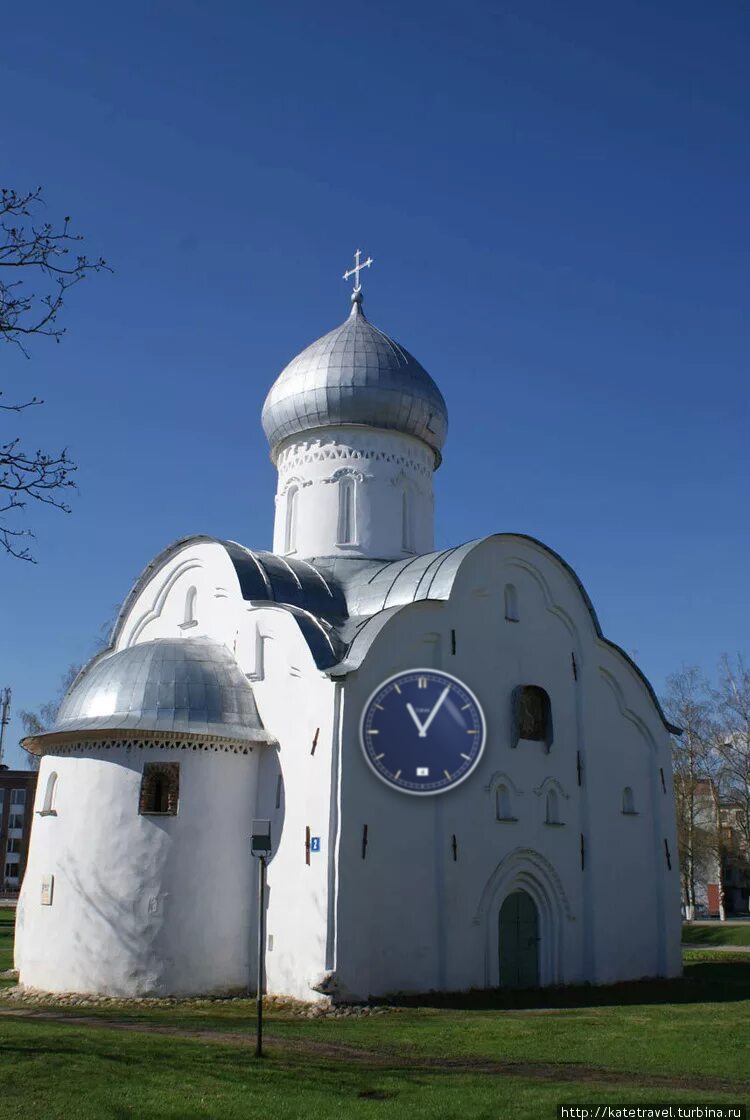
11:05
